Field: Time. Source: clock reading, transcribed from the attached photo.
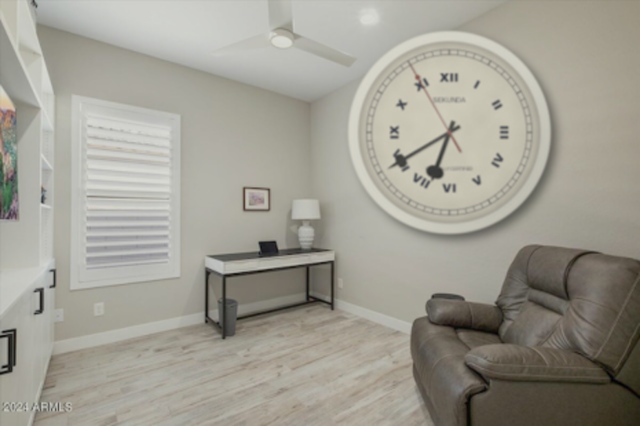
6:39:55
